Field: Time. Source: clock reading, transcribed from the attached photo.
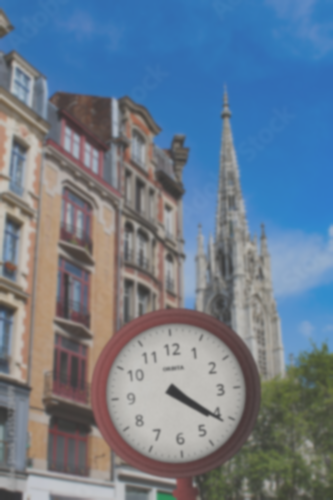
4:21
